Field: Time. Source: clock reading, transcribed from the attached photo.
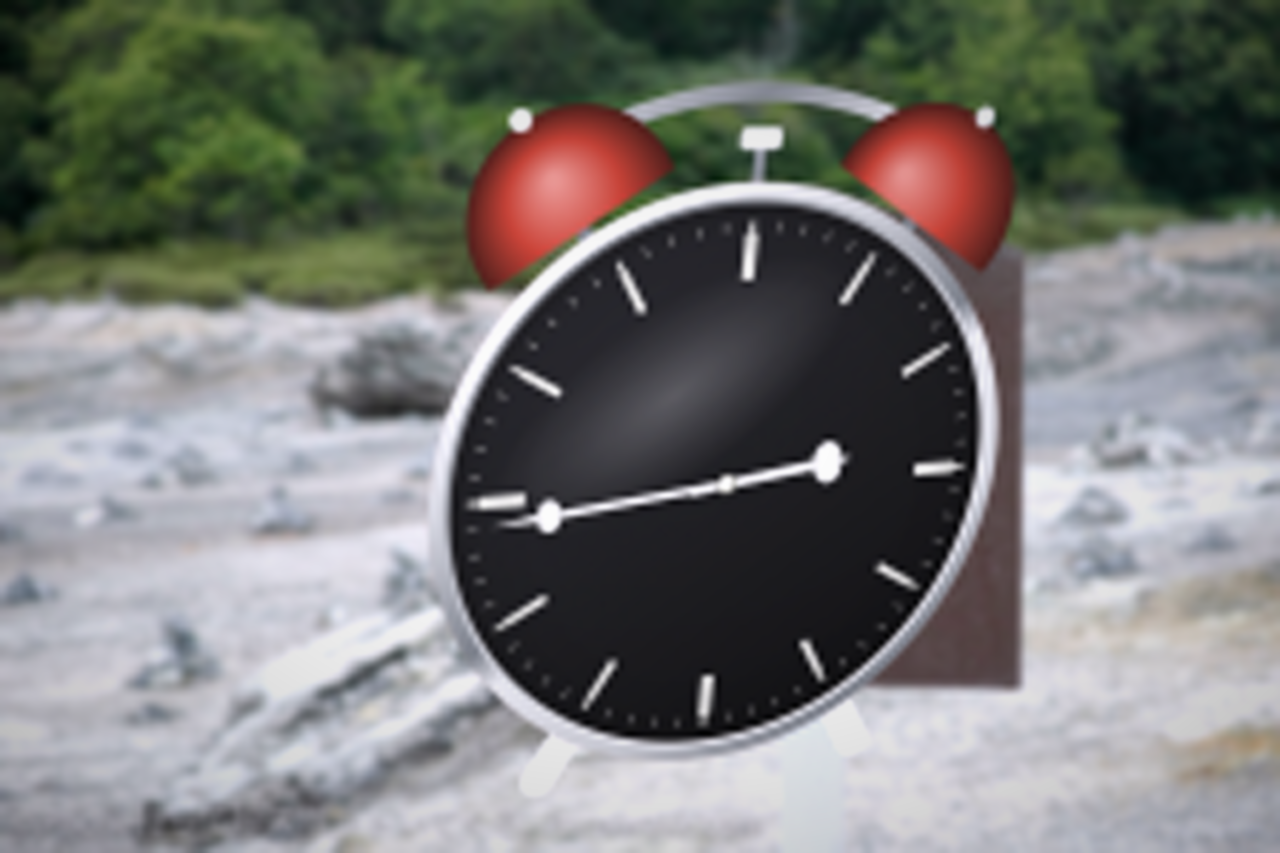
2:44
